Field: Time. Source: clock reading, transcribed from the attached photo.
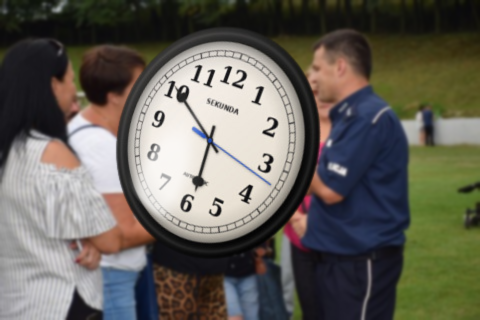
5:50:17
